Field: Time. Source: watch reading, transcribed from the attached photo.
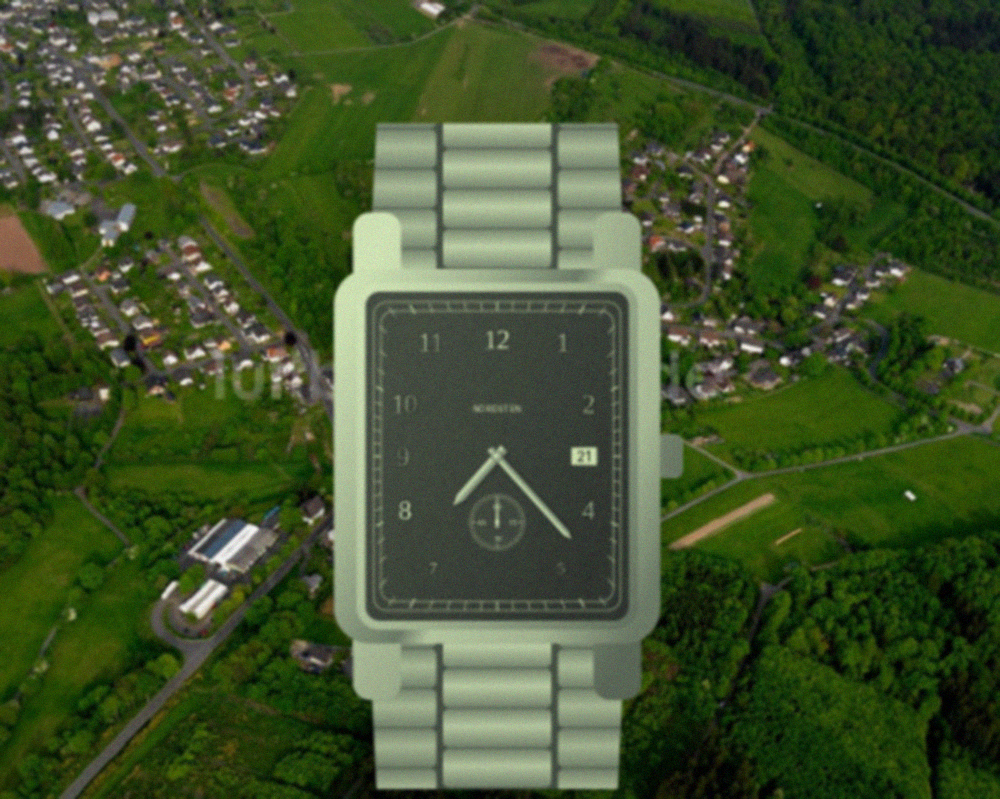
7:23
